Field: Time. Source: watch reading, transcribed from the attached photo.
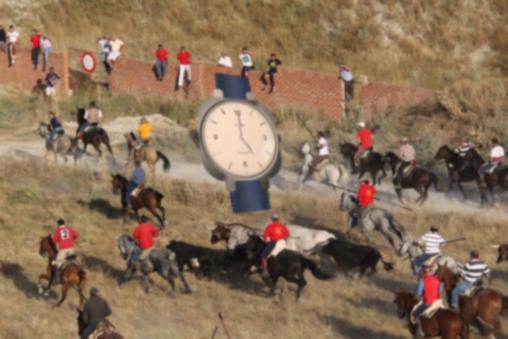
5:00
